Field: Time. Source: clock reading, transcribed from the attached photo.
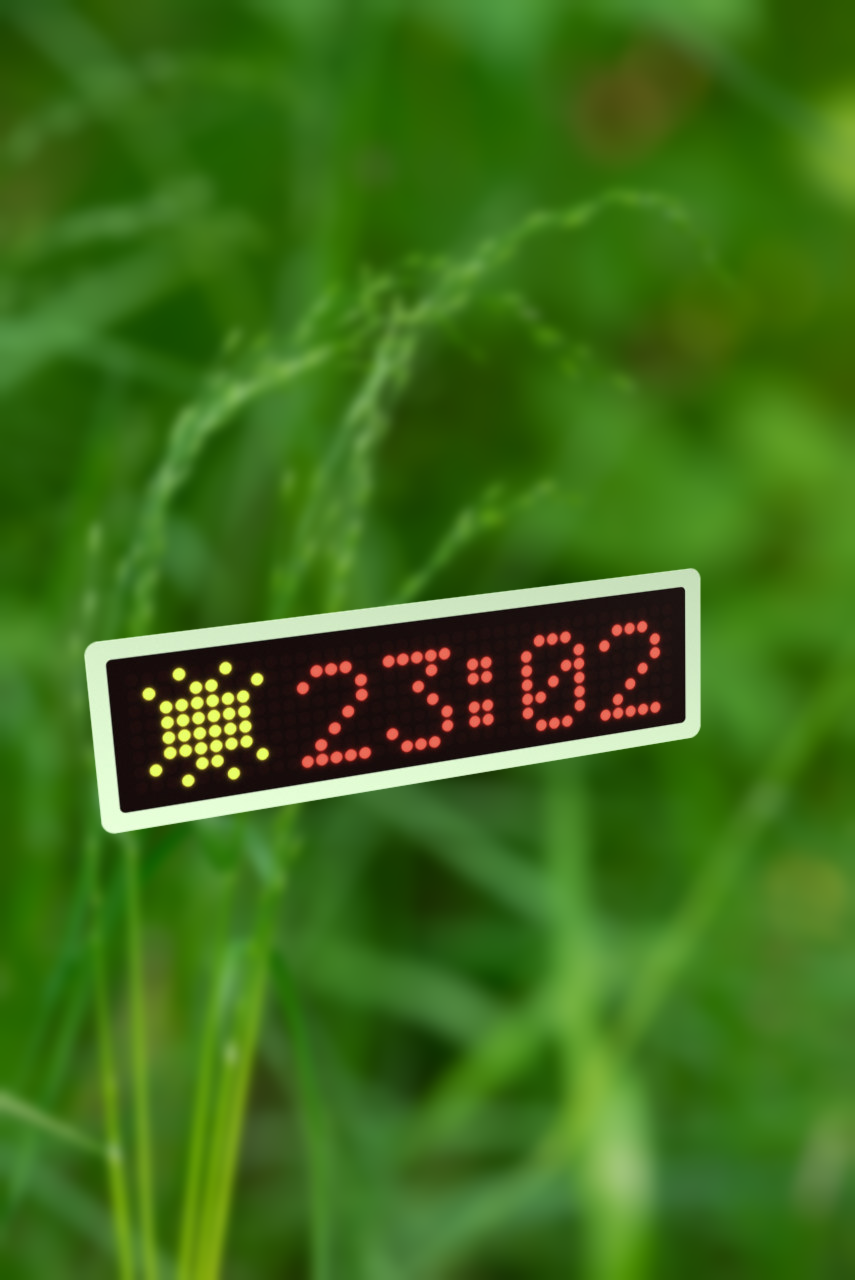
23:02
